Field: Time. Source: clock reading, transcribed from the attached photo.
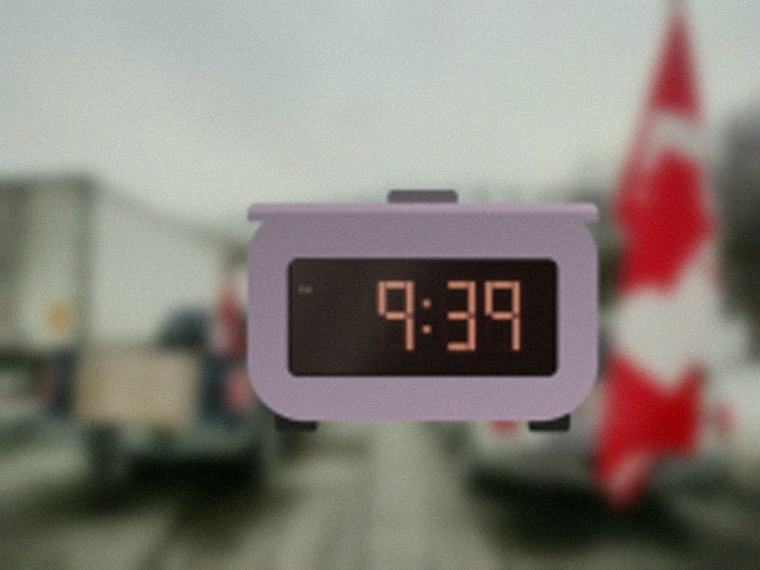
9:39
